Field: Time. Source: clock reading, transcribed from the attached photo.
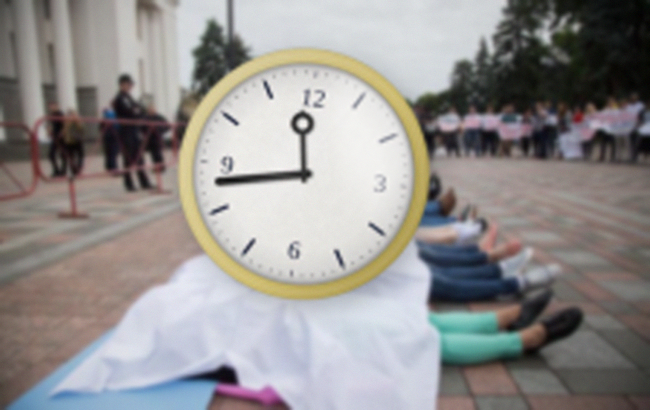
11:43
